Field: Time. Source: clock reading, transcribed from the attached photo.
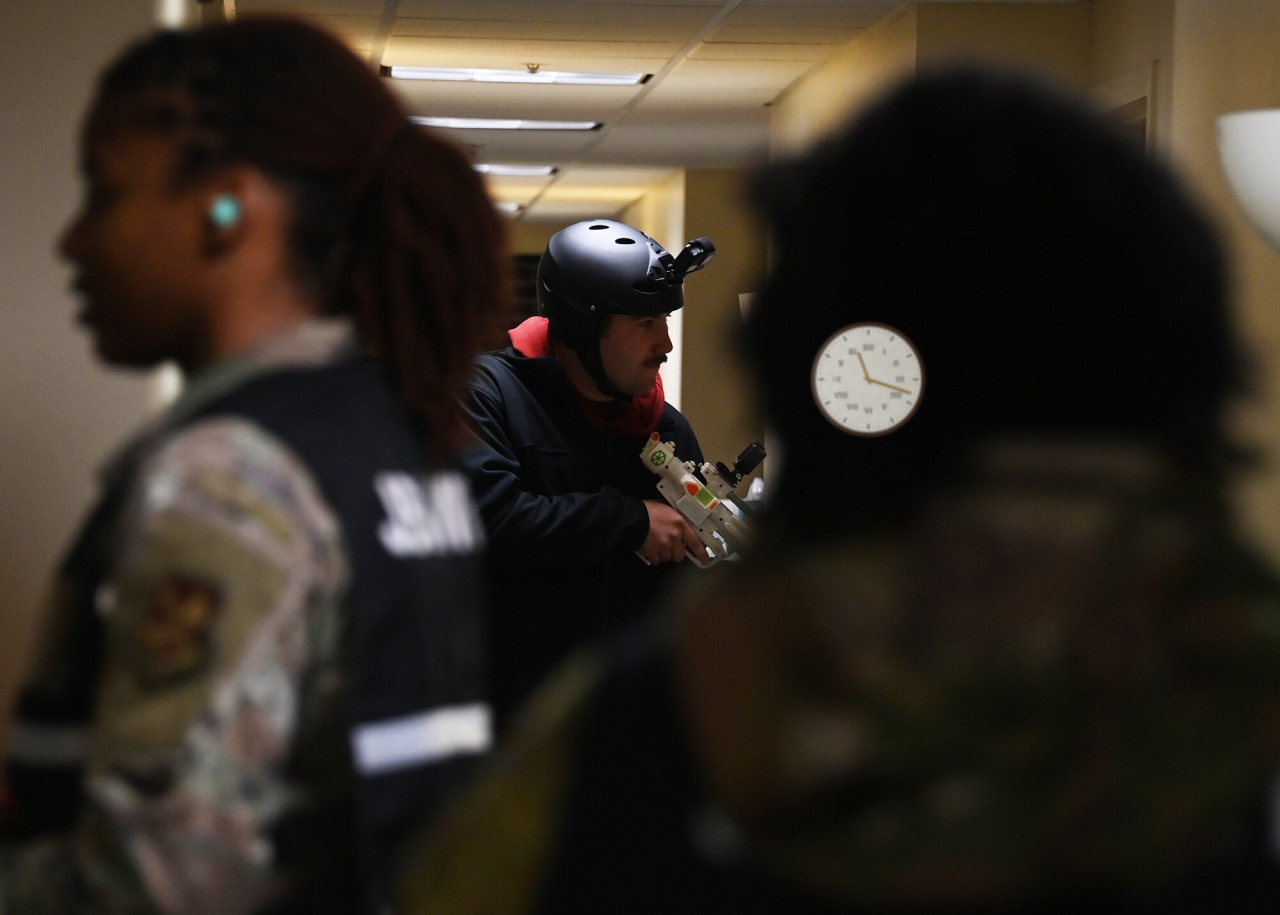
11:18
